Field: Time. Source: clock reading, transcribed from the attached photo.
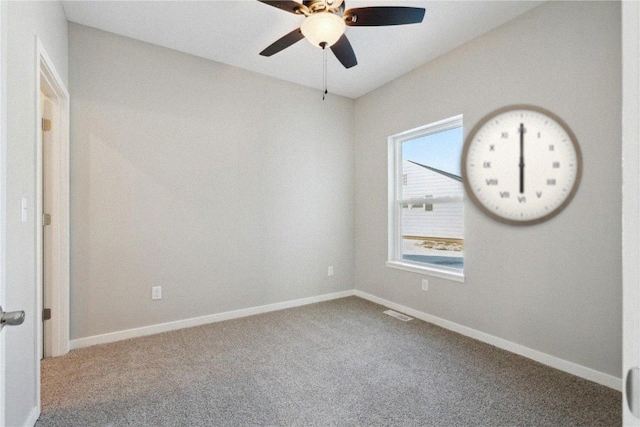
6:00
